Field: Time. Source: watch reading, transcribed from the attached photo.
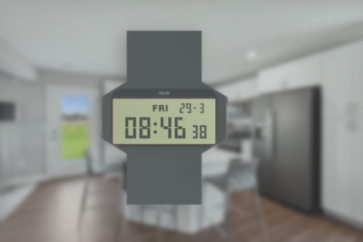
8:46:38
